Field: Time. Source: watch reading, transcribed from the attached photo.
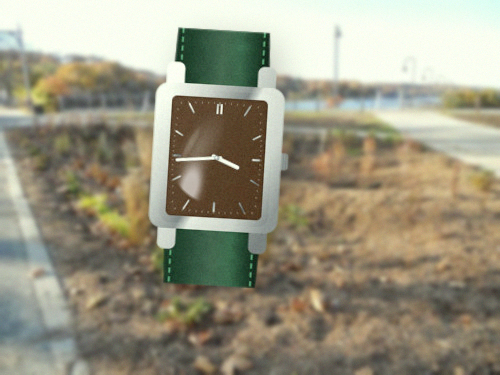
3:44
